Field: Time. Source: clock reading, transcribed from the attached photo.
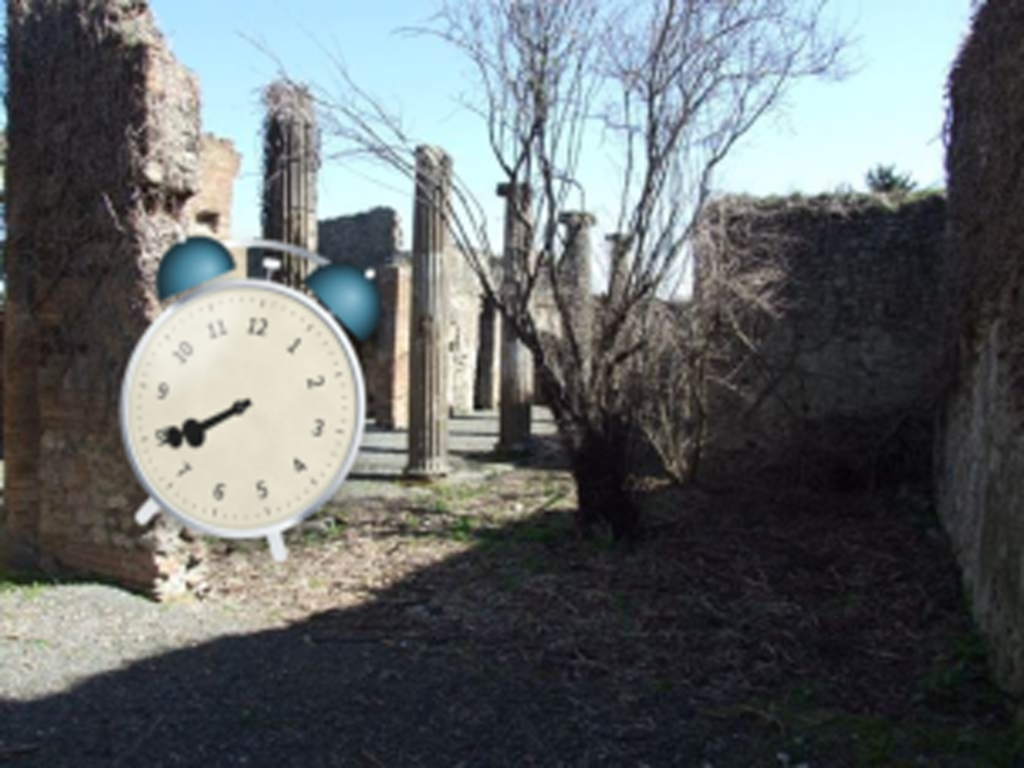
7:39
